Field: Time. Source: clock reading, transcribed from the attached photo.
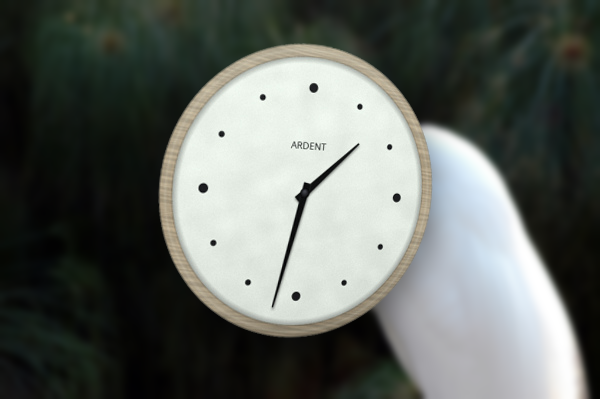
1:32
